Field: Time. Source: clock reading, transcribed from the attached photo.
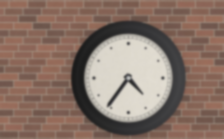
4:36
